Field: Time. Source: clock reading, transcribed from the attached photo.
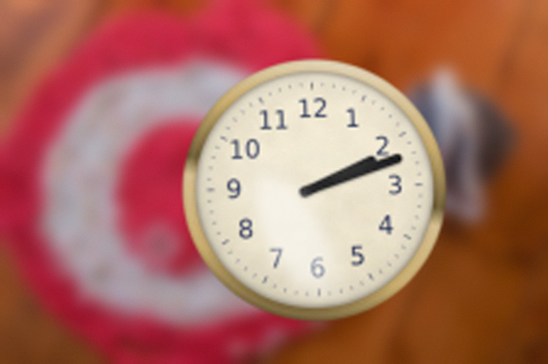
2:12
